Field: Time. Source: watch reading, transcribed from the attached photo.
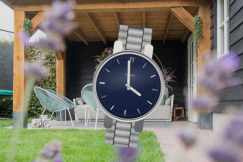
3:59
